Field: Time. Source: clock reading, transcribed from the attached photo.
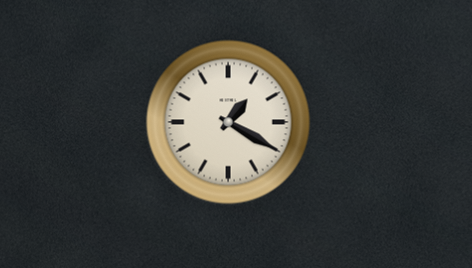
1:20
